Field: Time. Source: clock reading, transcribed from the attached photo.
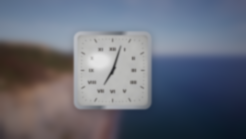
7:03
